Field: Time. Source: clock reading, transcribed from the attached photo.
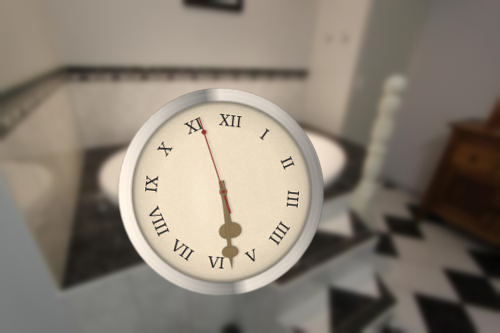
5:27:56
